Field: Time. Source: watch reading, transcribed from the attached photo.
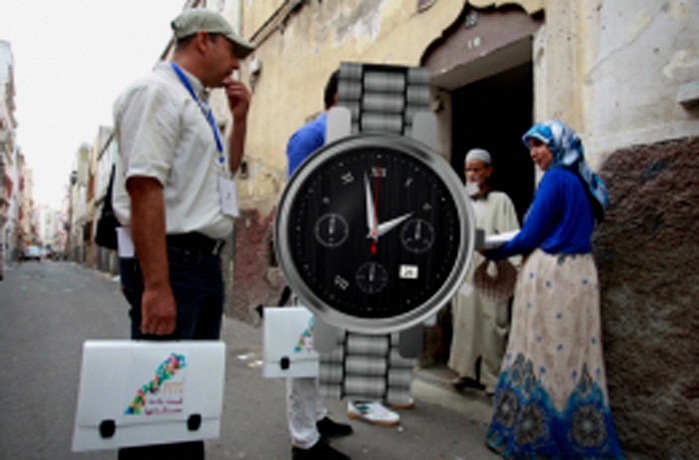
1:58
